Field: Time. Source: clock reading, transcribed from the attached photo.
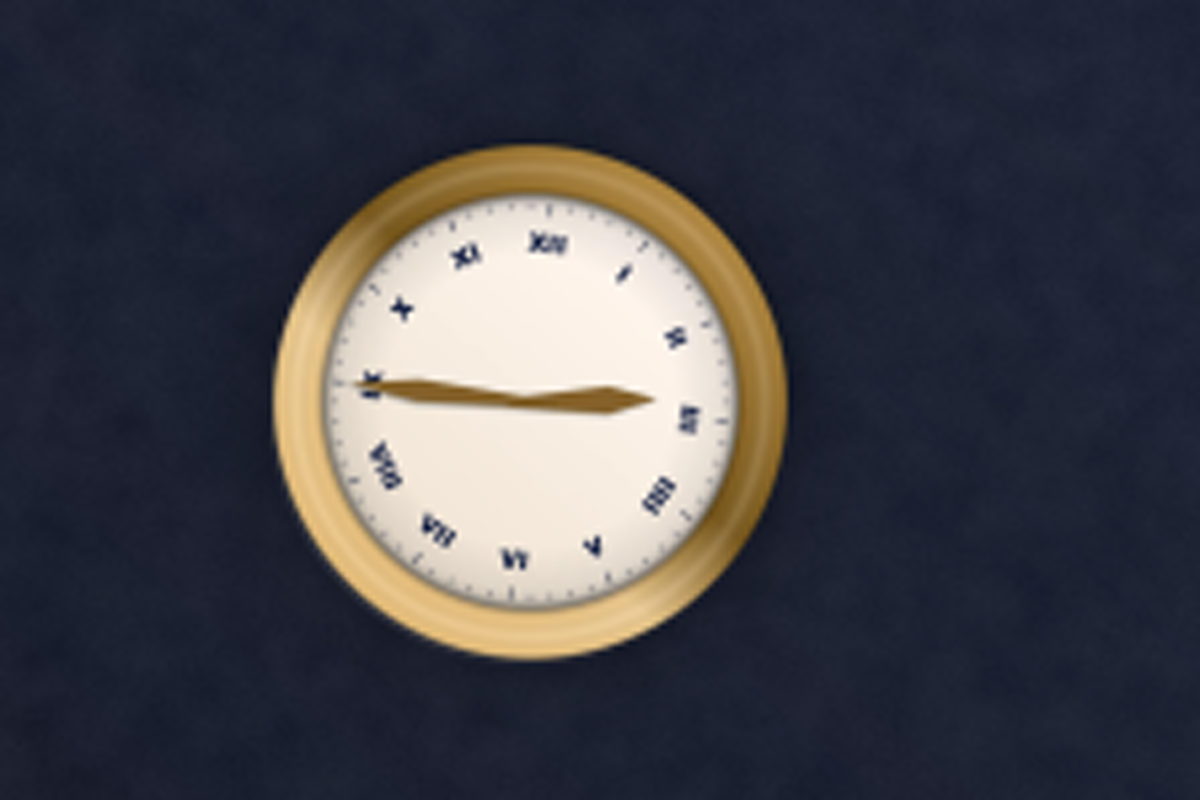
2:45
